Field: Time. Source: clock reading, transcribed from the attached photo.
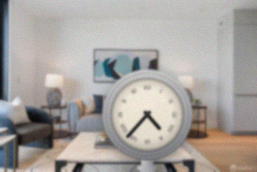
4:37
